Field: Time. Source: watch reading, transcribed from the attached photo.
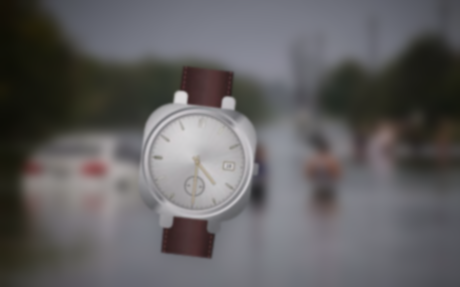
4:30
